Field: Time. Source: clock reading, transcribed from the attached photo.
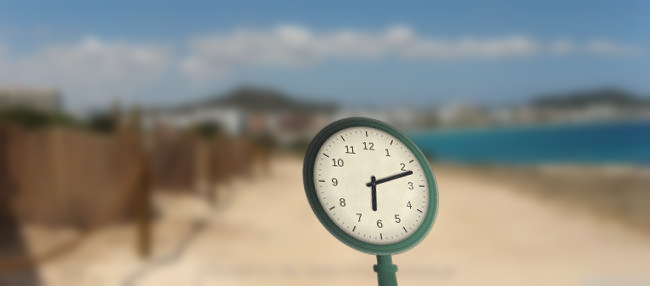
6:12
